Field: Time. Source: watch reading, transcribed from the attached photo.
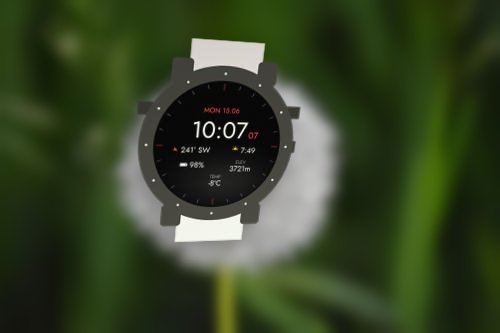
10:07:07
